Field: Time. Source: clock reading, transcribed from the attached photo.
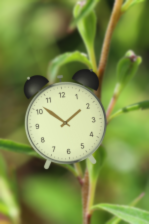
1:52
